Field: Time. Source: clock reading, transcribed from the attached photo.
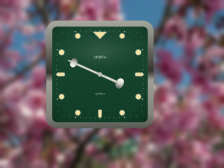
3:49
